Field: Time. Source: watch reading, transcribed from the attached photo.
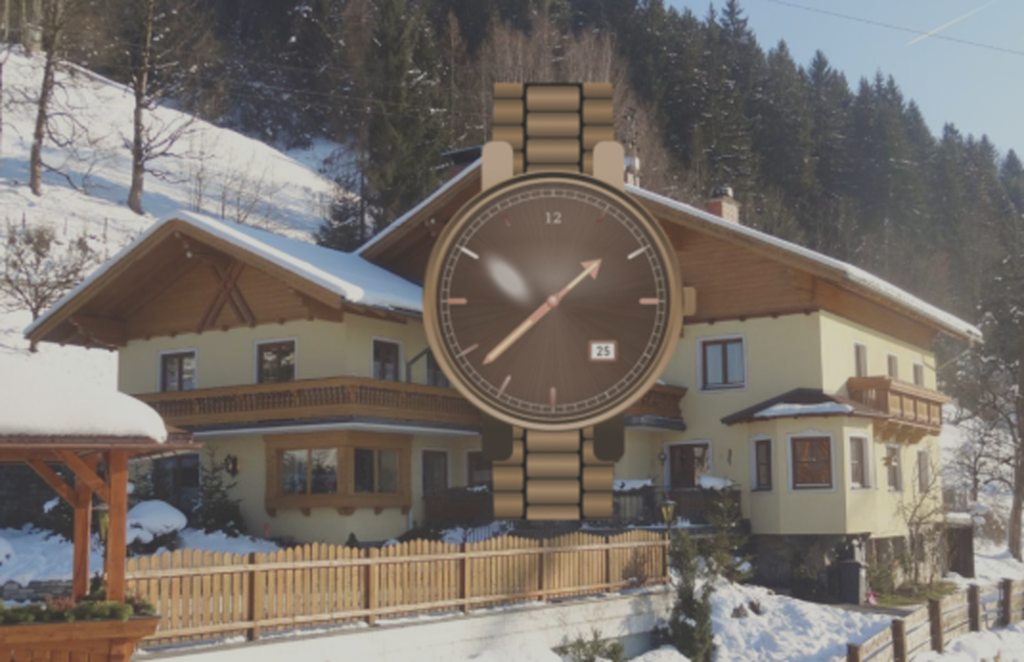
1:38
